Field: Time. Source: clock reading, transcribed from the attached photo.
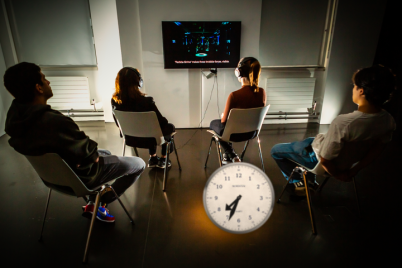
7:34
